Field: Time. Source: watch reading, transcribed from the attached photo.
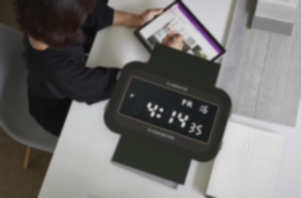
4:14
